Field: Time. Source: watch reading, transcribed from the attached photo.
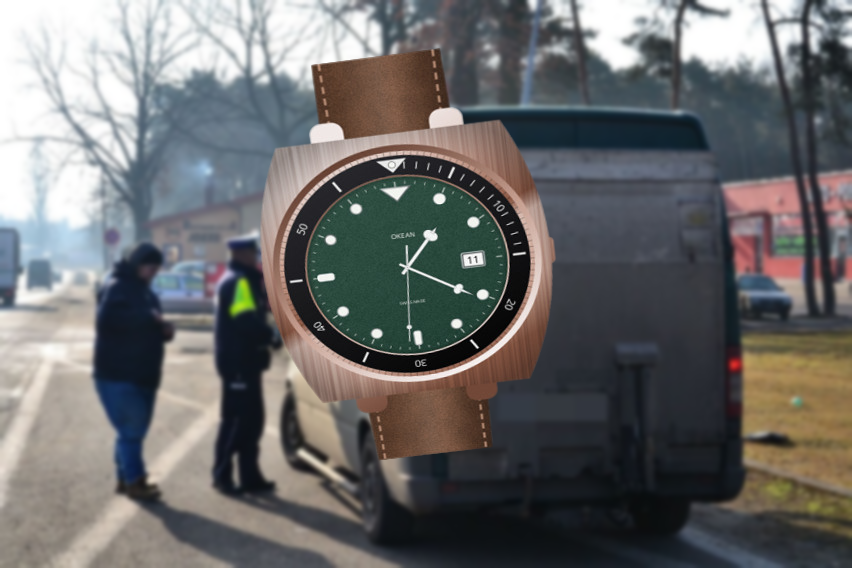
1:20:31
